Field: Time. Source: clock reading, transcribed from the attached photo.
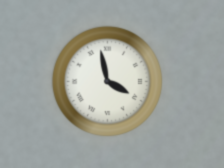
3:58
